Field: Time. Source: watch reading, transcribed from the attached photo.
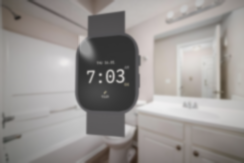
7:03
